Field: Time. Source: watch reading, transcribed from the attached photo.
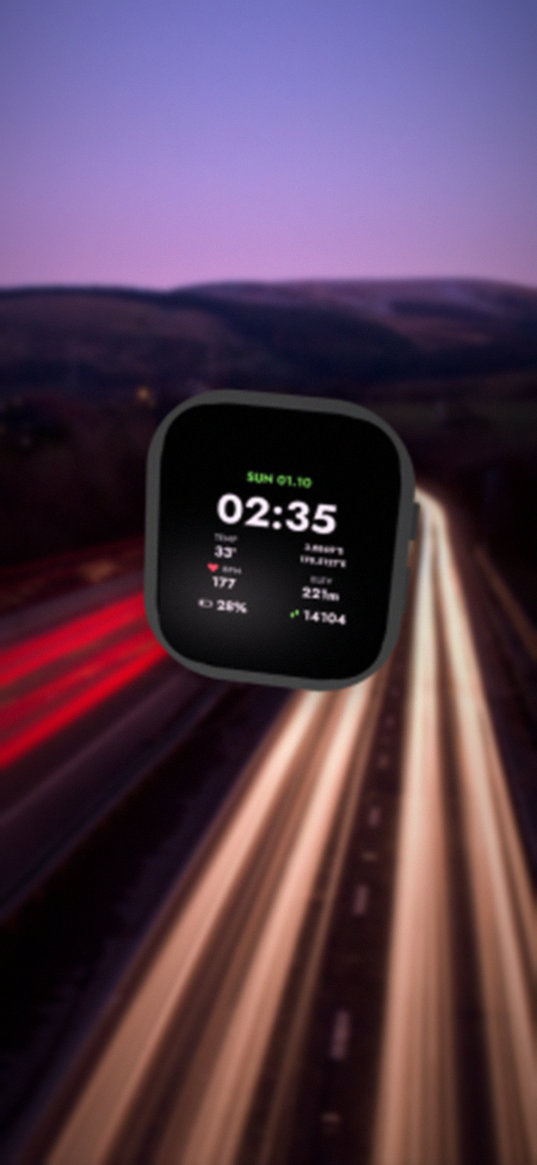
2:35
